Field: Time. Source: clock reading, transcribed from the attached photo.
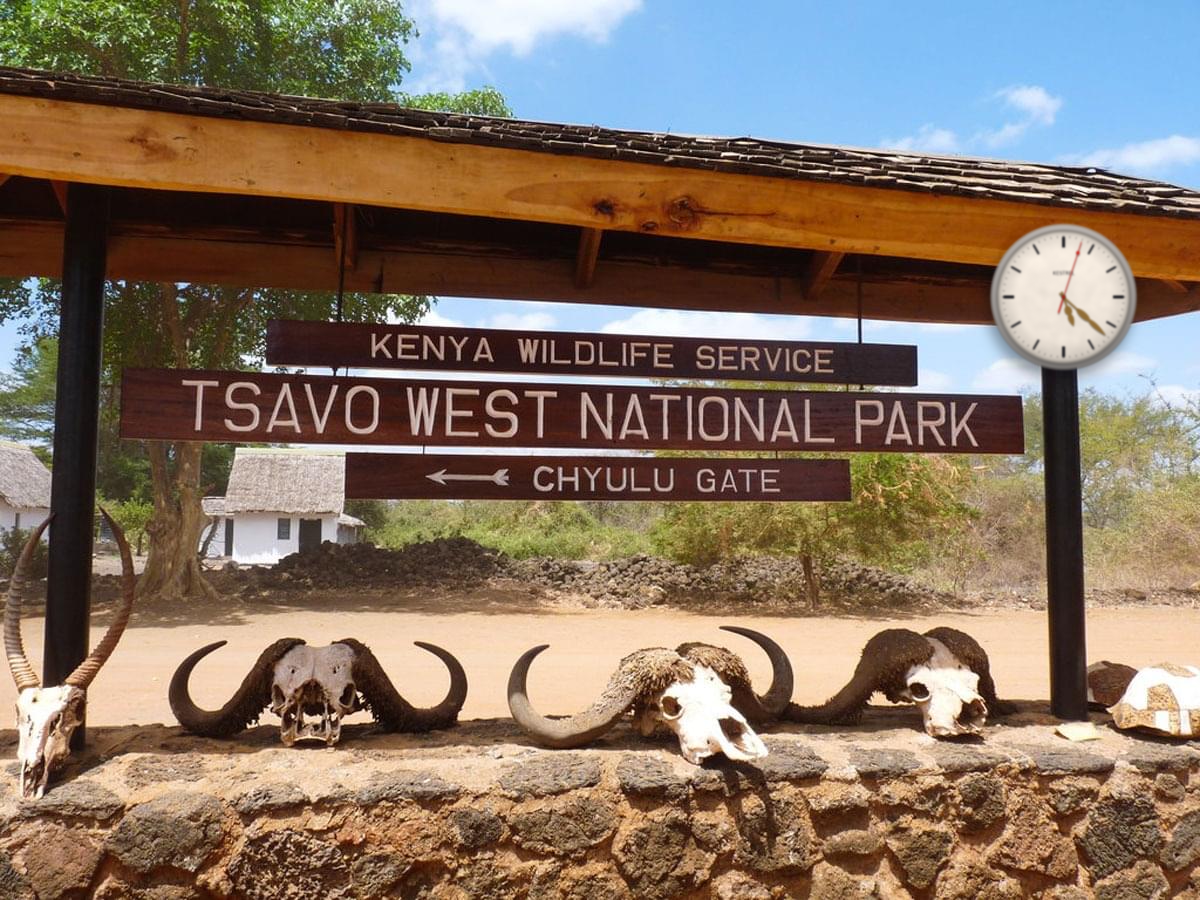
5:22:03
